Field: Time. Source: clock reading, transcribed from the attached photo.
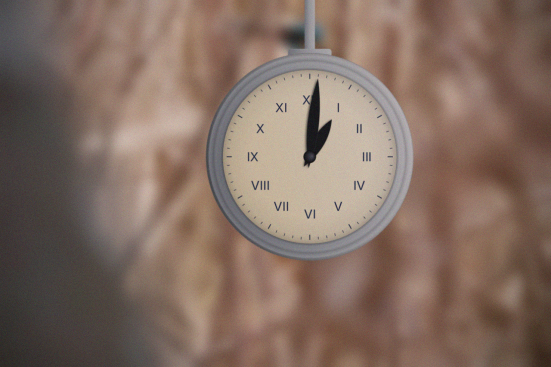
1:01
